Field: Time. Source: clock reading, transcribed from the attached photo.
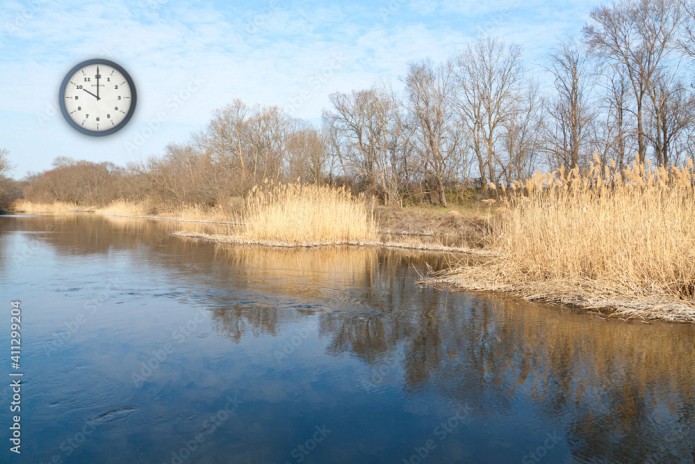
10:00
